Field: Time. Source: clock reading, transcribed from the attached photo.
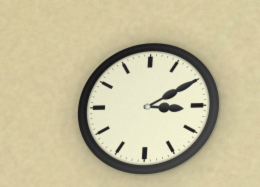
3:10
